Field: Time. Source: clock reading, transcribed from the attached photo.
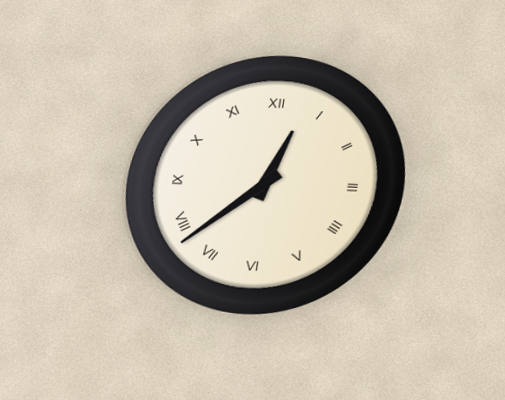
12:38
